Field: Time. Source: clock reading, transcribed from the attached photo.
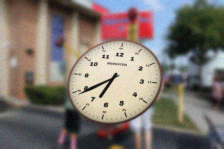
6:39
